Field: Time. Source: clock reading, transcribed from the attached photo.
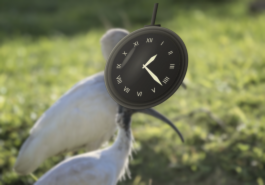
1:22
